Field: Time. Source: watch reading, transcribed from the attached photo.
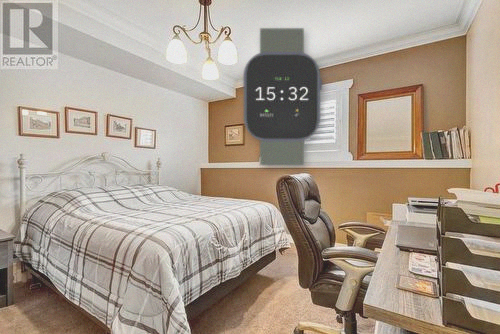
15:32
